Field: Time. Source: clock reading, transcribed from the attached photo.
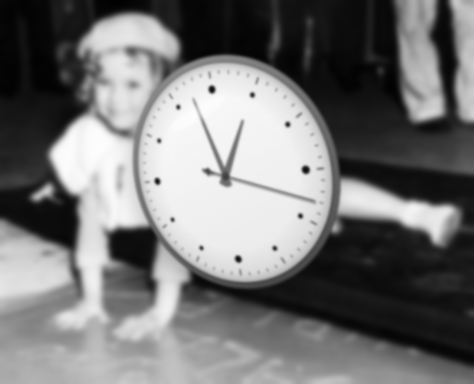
12:57:18
